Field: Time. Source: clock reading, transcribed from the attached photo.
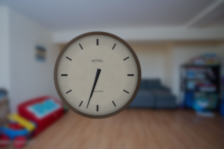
6:33
